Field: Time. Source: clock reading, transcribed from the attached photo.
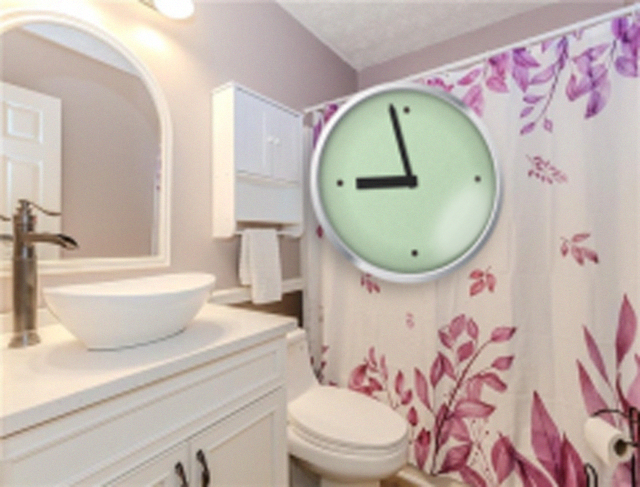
8:58
